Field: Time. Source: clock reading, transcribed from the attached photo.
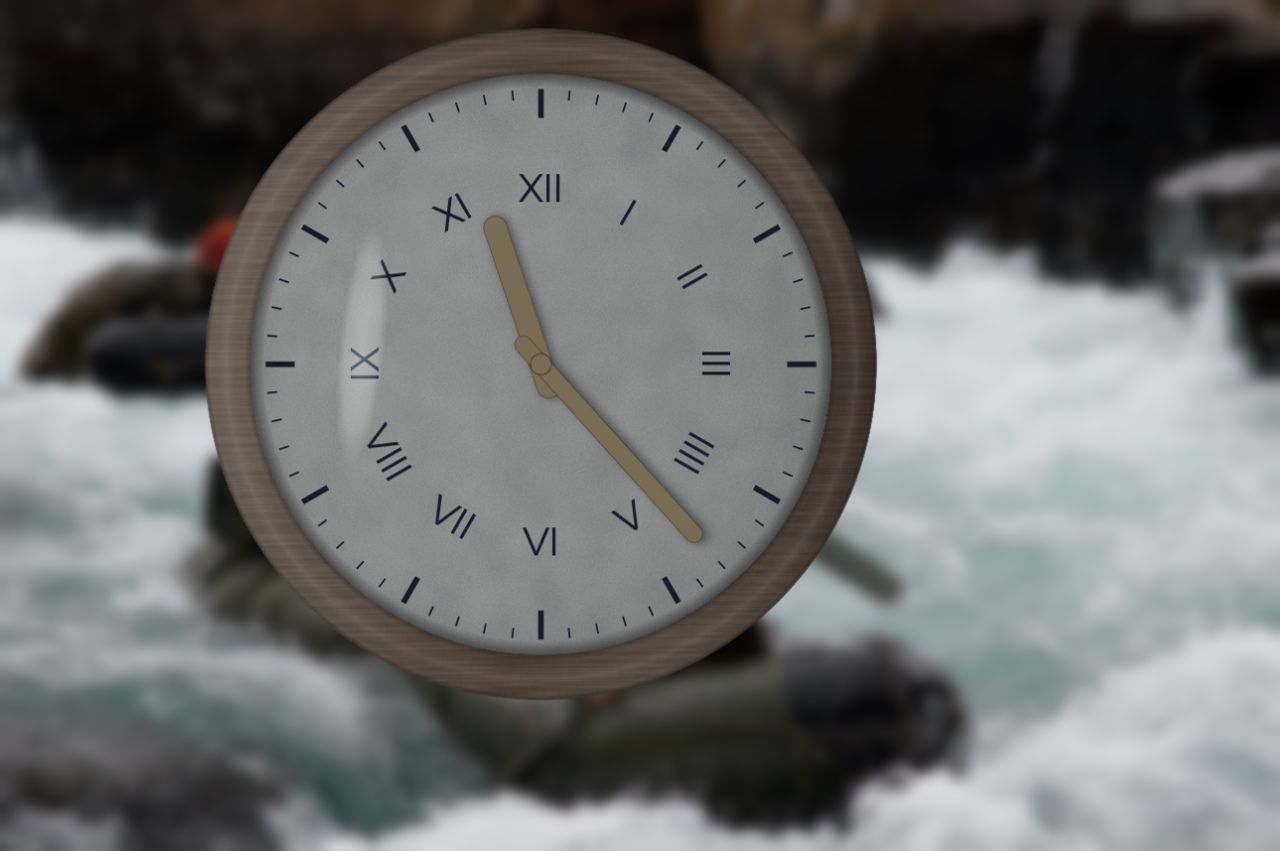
11:23
